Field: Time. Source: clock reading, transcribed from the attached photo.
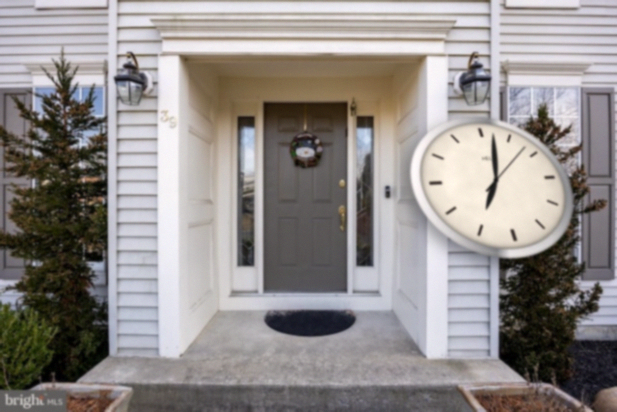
7:02:08
